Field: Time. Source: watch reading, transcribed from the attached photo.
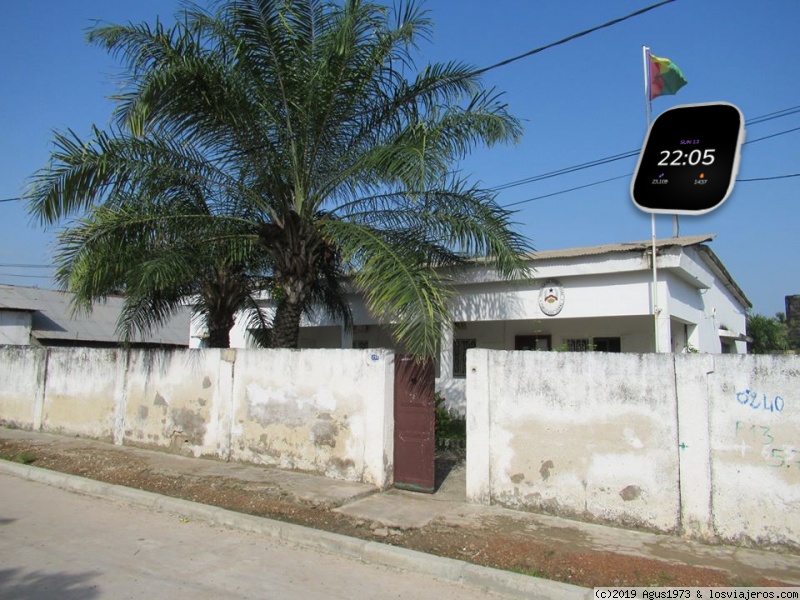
22:05
